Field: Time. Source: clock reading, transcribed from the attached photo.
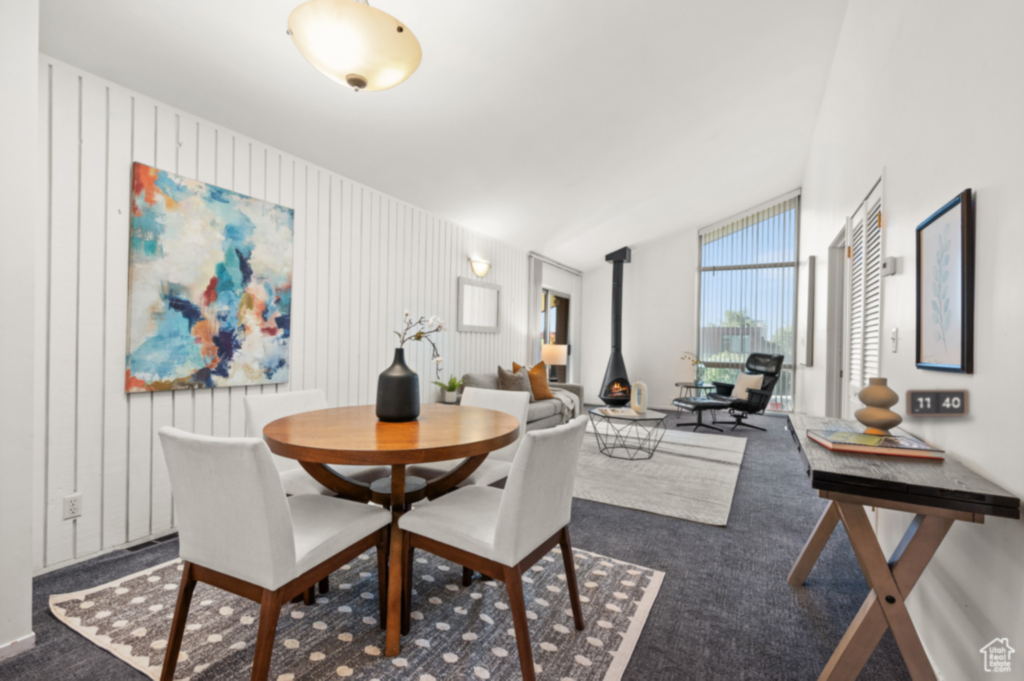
11:40
